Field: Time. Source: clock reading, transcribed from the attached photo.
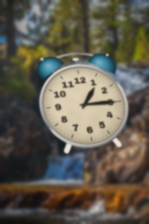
1:15
